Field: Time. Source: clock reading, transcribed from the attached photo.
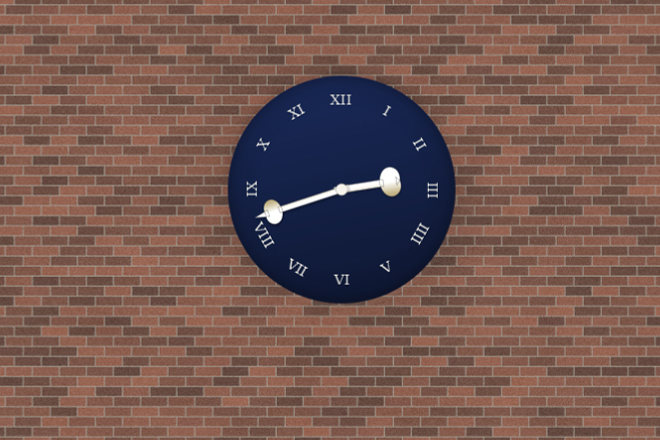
2:42
